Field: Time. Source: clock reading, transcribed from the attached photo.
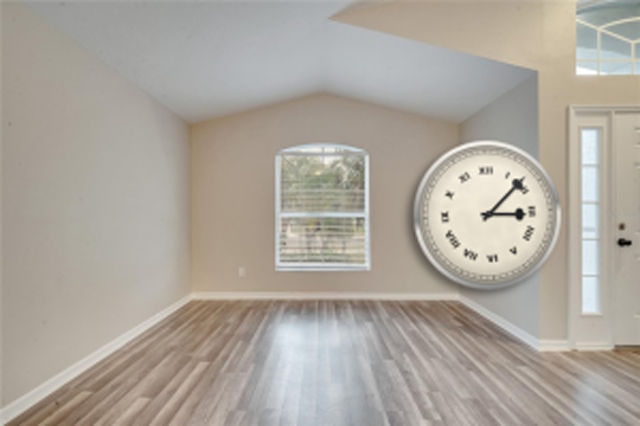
3:08
